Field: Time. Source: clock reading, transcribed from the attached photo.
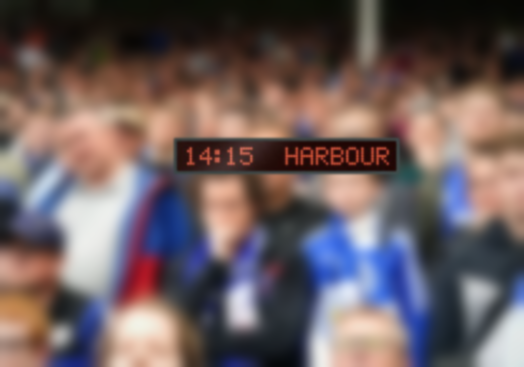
14:15
